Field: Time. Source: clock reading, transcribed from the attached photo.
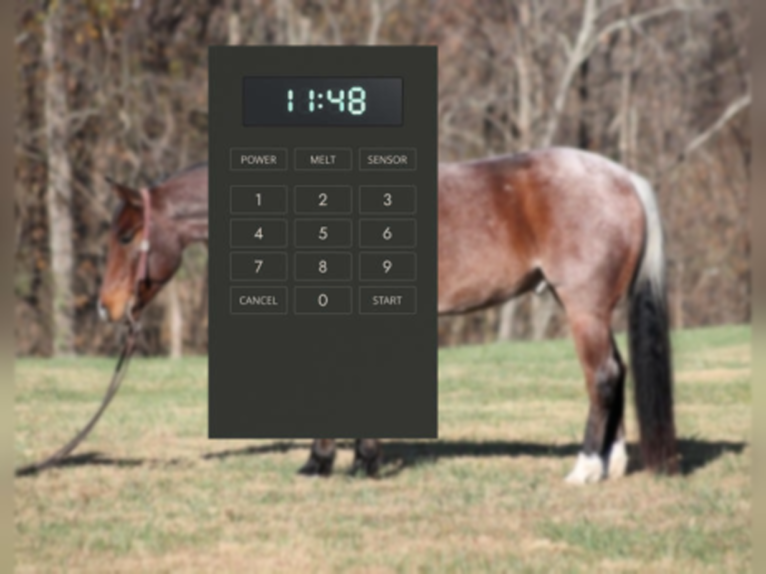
11:48
